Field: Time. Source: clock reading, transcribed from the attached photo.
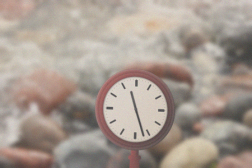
11:27
